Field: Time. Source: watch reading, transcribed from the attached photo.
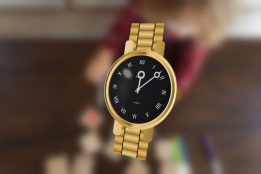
12:08
